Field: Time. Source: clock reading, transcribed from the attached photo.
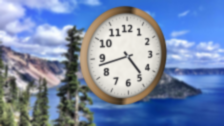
4:43
